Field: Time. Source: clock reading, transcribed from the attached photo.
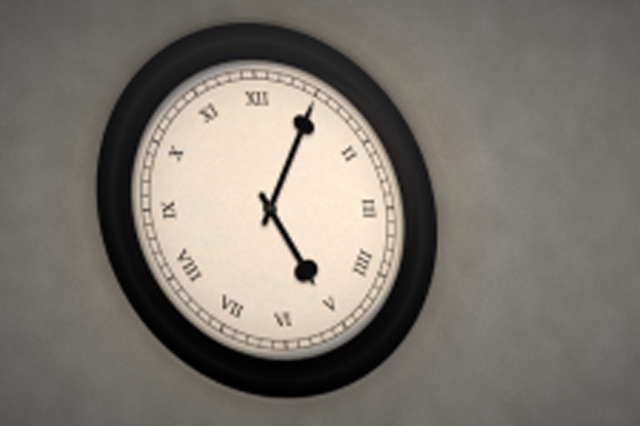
5:05
